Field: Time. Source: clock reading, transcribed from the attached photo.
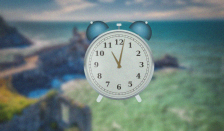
11:02
